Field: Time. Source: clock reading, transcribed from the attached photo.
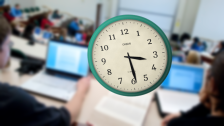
3:29
